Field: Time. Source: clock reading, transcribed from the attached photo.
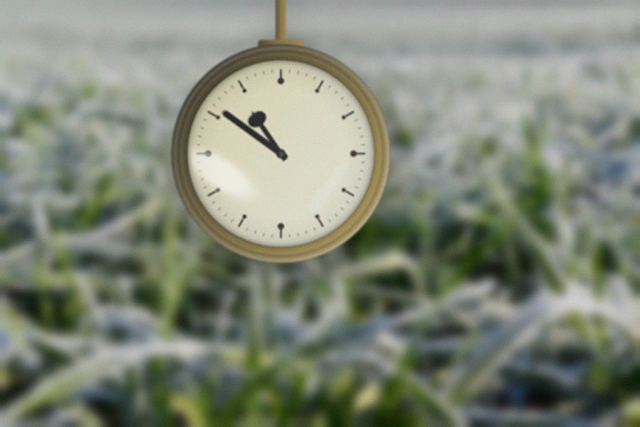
10:51
